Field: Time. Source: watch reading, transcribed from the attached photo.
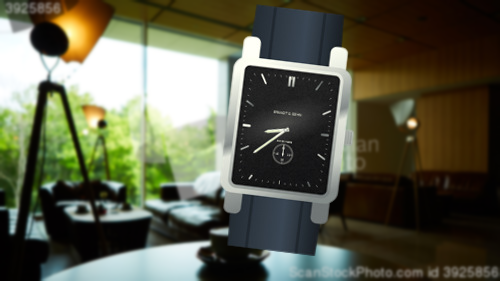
8:38
